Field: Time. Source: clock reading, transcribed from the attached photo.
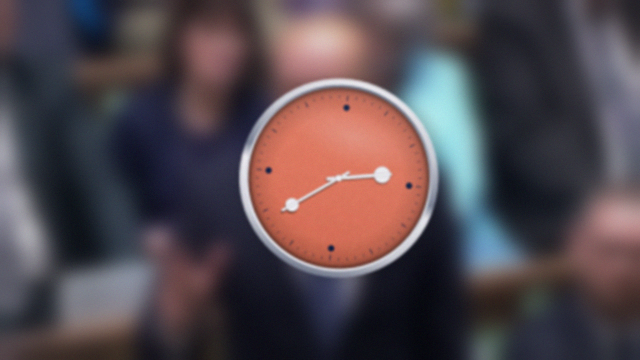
2:39
